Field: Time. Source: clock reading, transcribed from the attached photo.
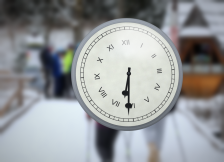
6:31
